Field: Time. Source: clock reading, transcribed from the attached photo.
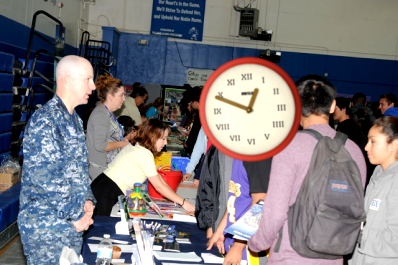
12:49
